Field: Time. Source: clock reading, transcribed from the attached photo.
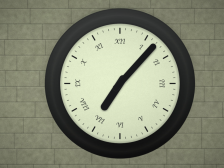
7:07
